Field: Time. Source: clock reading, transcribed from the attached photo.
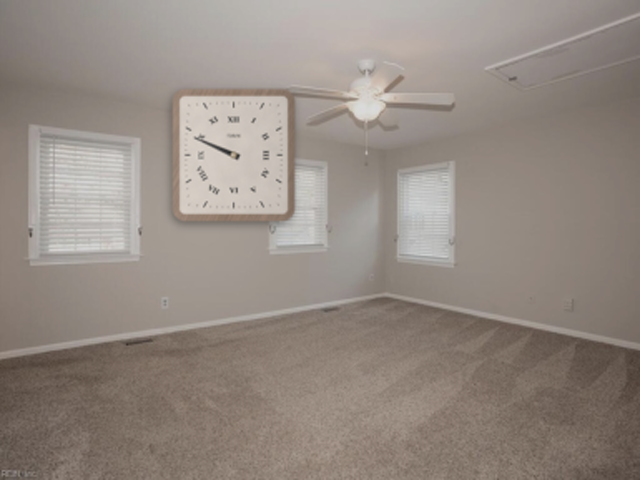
9:49
